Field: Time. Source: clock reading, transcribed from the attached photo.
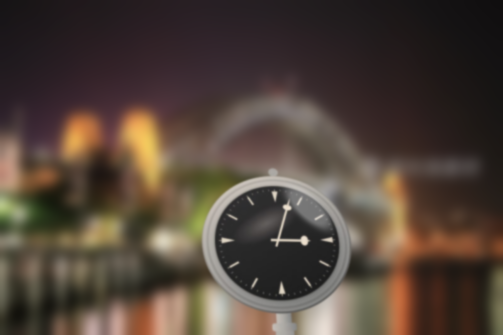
3:03
